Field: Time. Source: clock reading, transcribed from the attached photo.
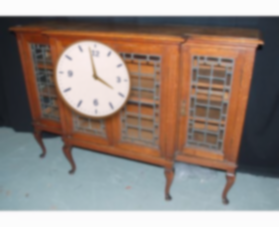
3:58
